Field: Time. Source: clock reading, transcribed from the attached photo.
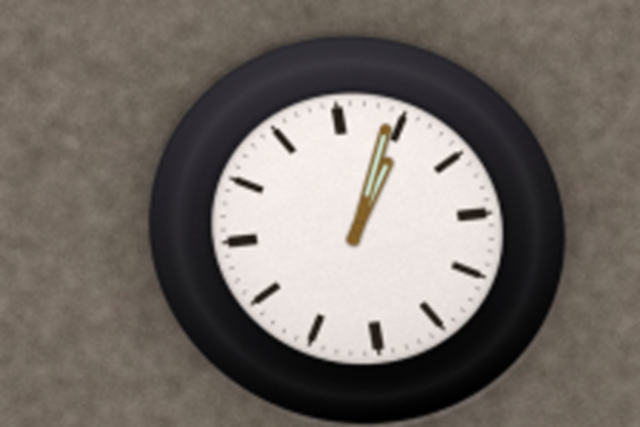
1:04
